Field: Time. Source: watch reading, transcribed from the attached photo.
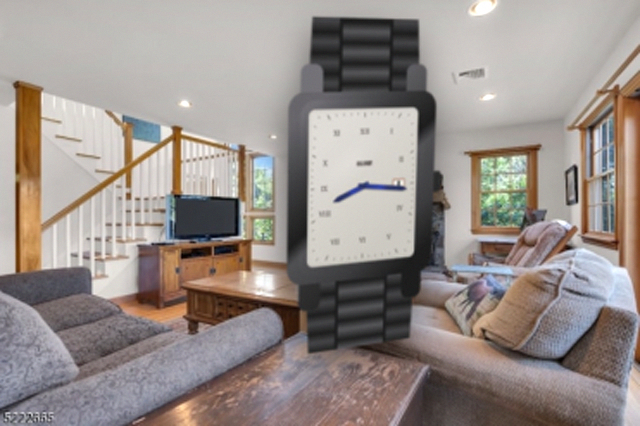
8:16
